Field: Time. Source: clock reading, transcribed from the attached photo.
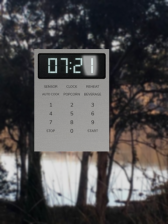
7:21
